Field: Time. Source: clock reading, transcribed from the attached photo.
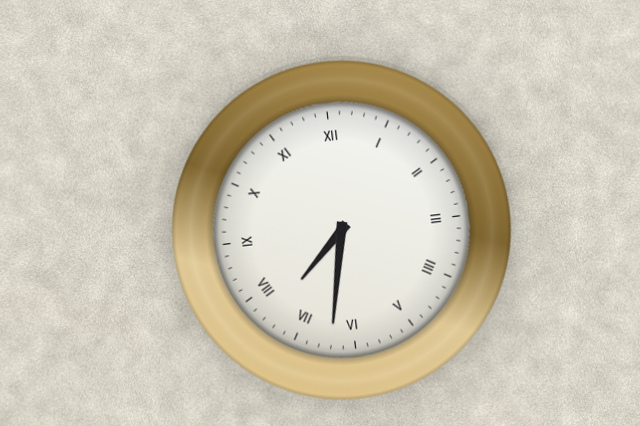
7:32
